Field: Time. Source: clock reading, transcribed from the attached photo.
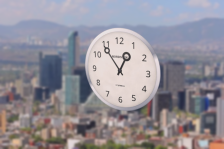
12:54
